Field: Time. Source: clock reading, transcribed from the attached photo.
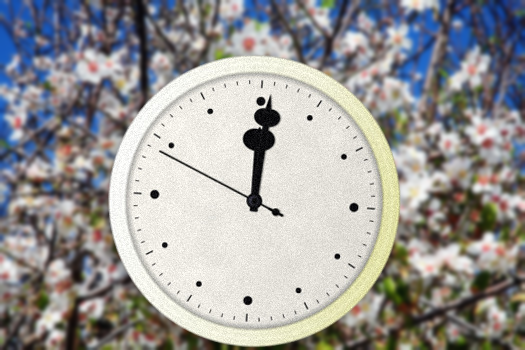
12:00:49
